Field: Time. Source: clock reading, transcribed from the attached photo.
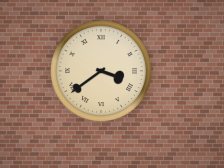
3:39
